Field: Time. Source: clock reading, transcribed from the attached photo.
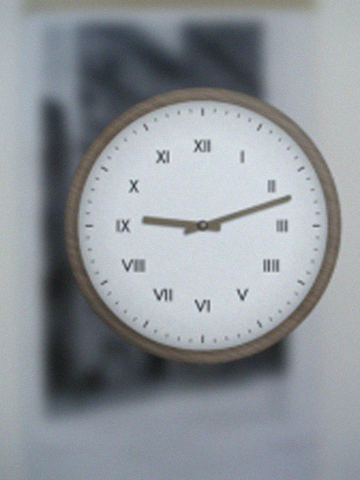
9:12
